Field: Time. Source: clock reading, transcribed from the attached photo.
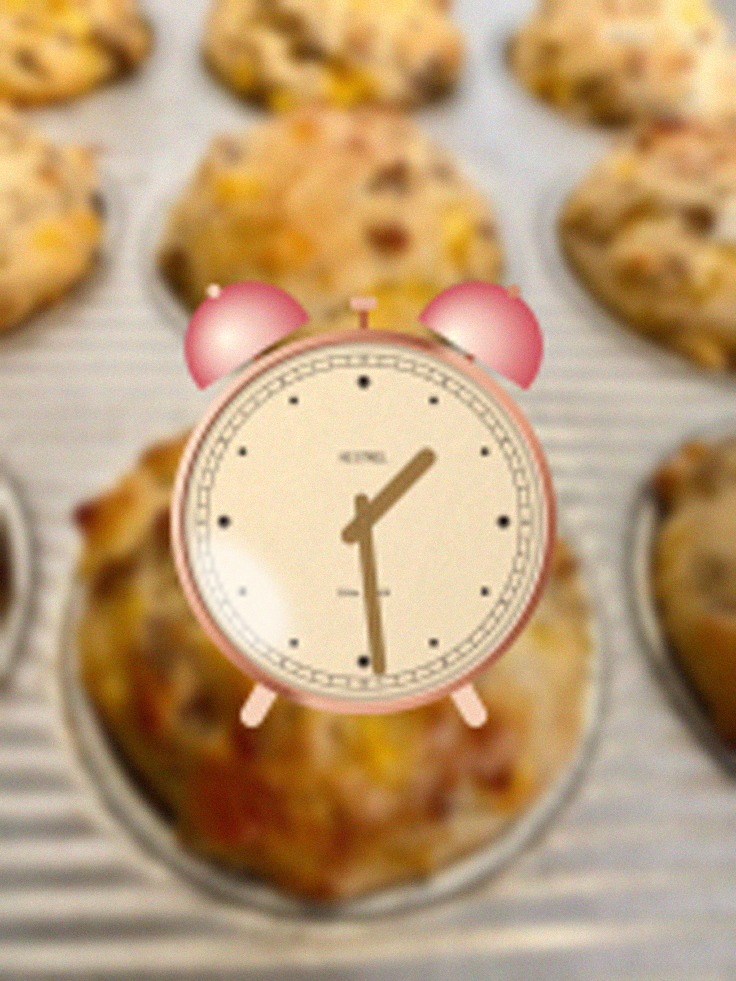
1:29
